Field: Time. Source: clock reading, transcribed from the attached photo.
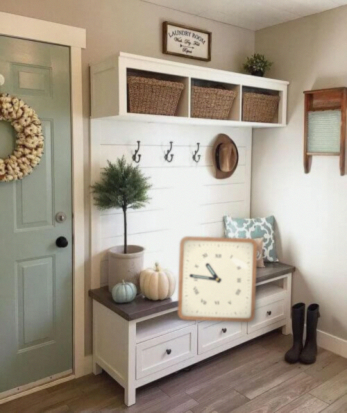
10:46
